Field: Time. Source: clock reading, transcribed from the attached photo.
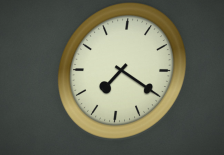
7:20
